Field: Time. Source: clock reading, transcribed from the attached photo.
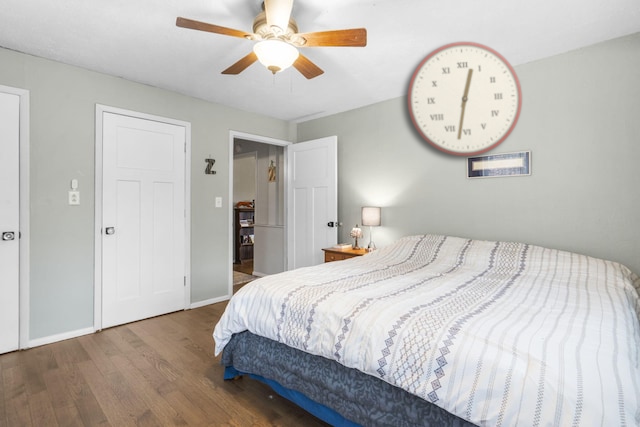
12:32
